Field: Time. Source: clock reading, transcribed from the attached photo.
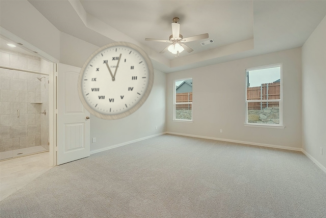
11:02
